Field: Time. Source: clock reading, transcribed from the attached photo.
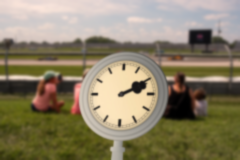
2:11
